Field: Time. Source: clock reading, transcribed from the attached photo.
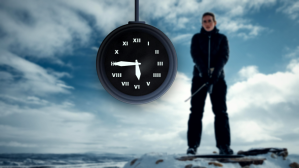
5:45
